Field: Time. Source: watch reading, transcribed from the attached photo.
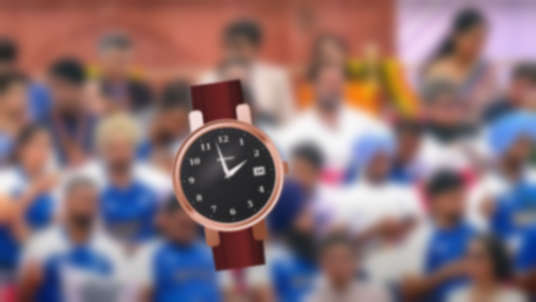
1:58
